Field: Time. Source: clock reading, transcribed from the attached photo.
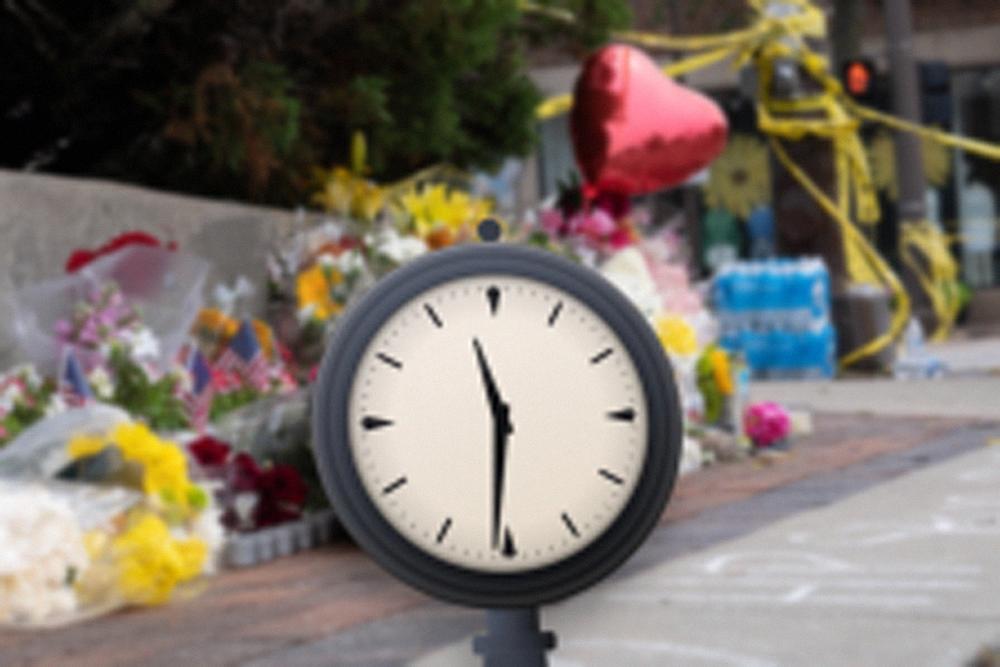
11:31
